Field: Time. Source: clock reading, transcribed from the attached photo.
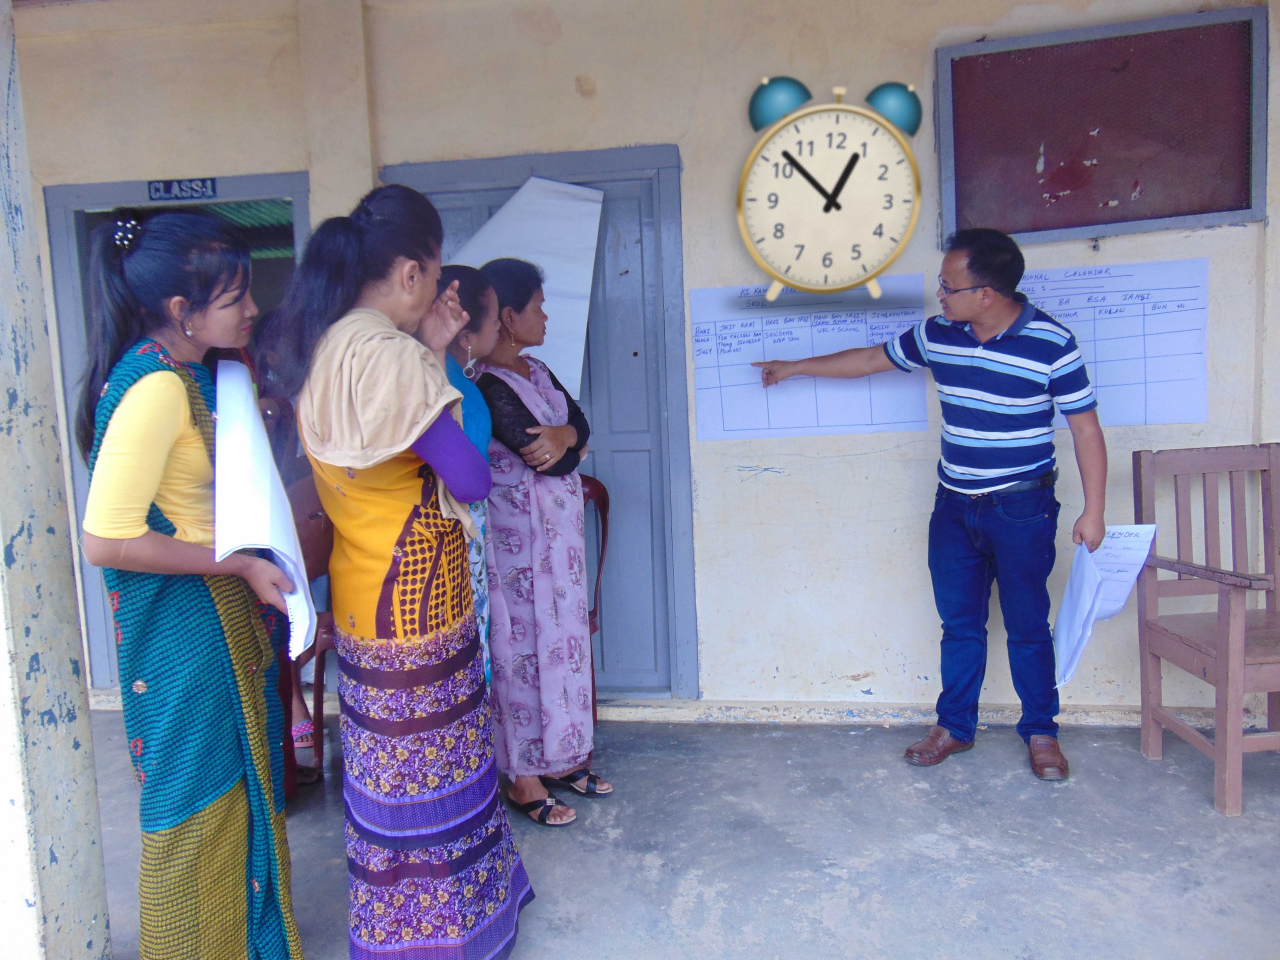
12:52
